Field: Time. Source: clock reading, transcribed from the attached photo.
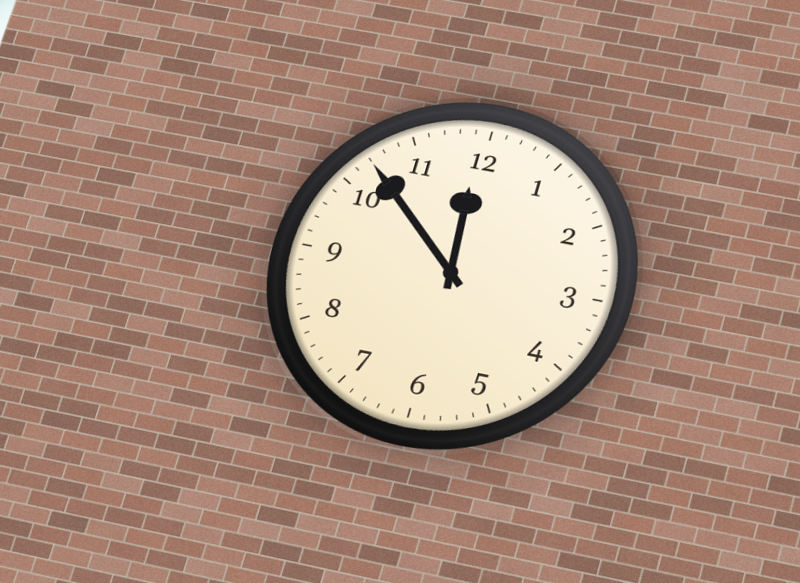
11:52
